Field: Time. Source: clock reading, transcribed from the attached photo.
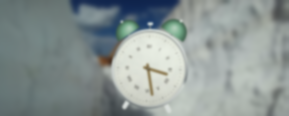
3:28
